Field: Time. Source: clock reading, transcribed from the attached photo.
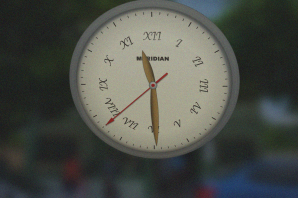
11:29:38
